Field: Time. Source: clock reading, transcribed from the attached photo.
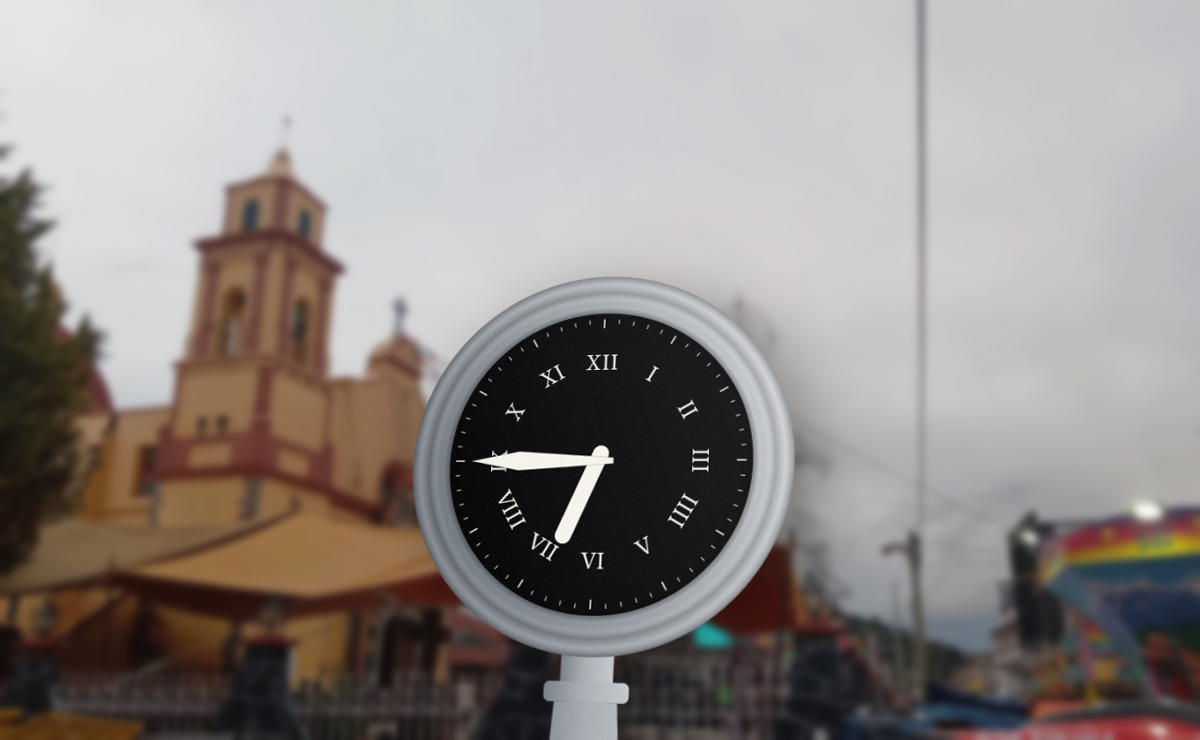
6:45
